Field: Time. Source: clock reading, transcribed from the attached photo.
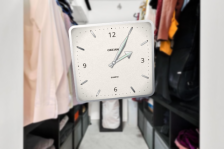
2:05
